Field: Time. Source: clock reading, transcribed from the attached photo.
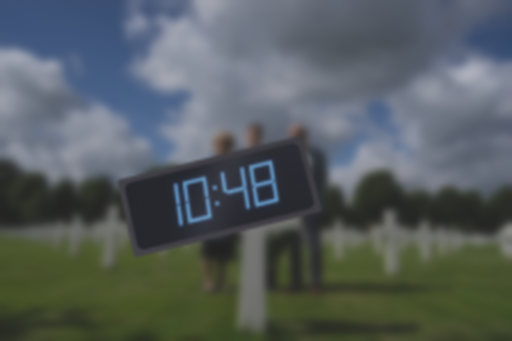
10:48
